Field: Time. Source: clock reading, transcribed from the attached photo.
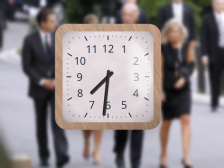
7:31
